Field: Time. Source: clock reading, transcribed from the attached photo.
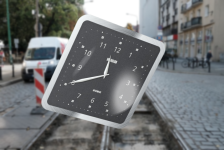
11:40
